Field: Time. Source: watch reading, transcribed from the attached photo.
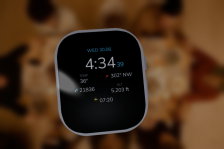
4:34
